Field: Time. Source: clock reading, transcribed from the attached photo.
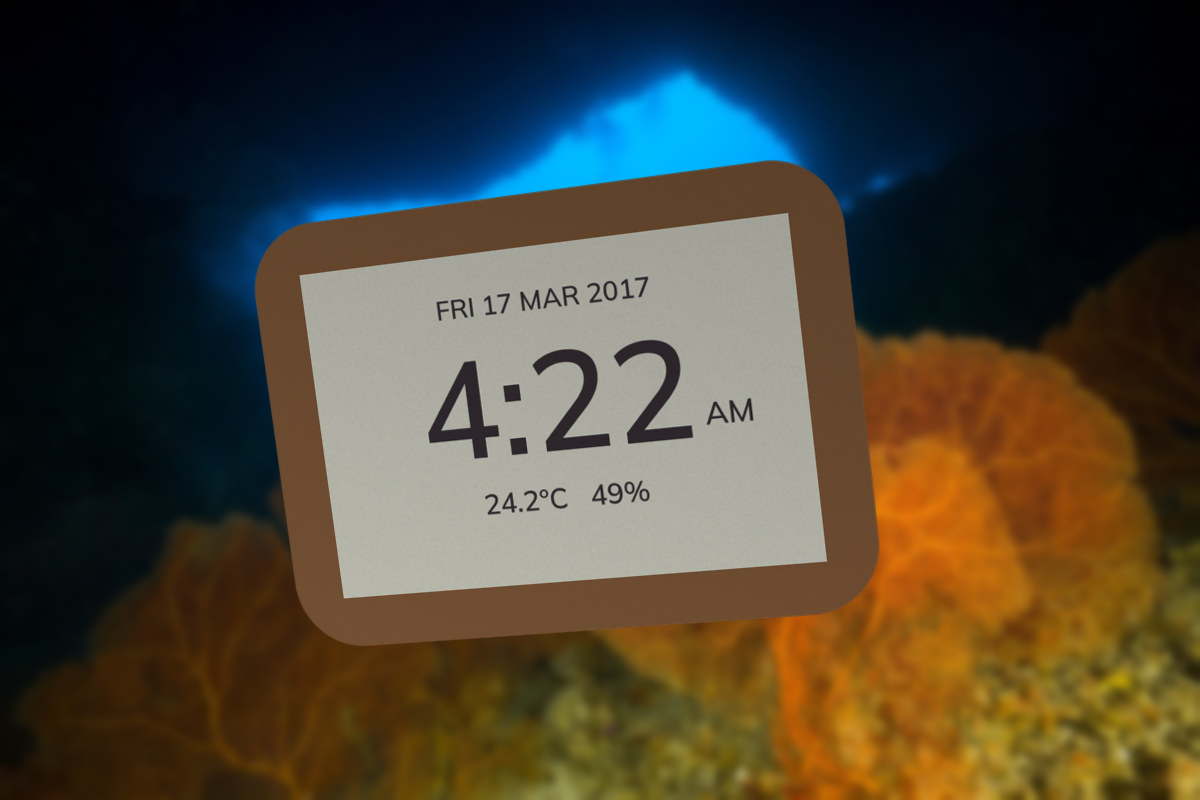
4:22
